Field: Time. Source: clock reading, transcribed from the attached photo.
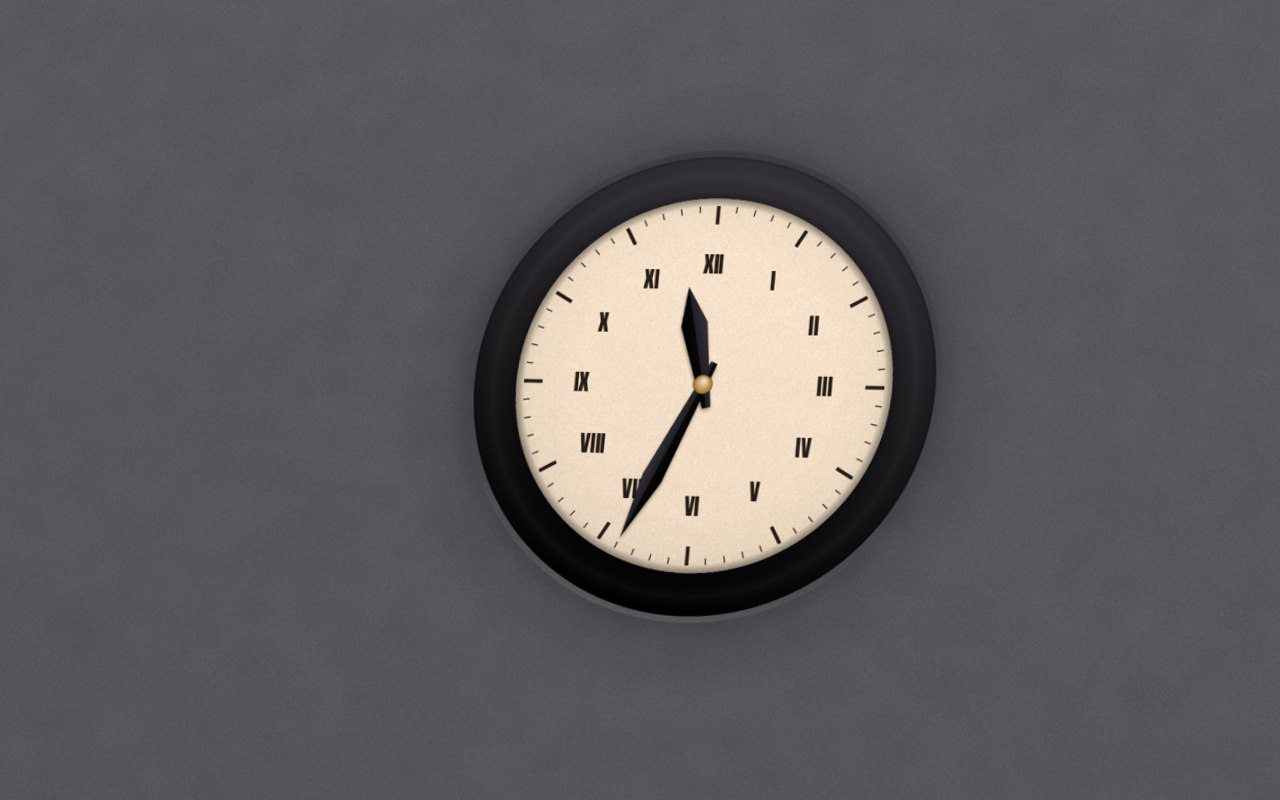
11:34
